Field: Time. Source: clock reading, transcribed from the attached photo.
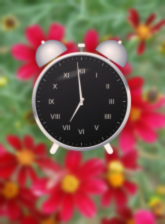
6:59
